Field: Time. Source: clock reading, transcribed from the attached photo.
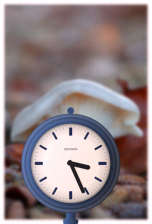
3:26
